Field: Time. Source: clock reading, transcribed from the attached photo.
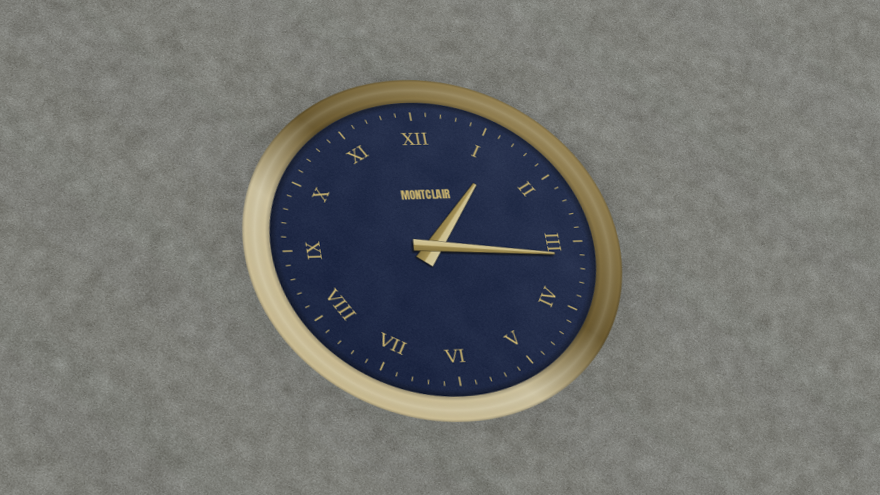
1:16
